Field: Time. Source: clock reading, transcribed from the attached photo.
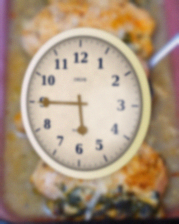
5:45
